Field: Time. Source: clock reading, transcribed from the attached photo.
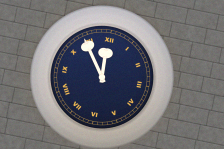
11:54
